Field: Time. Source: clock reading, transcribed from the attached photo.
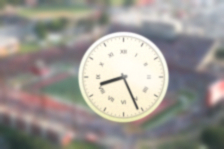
8:26
